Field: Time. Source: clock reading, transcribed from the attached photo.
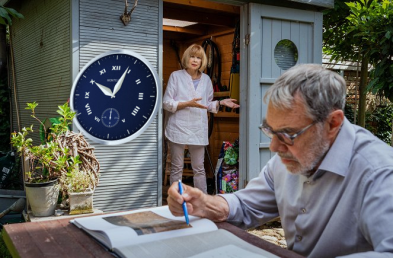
10:04
